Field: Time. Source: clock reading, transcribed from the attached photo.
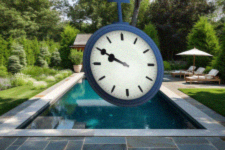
9:50
